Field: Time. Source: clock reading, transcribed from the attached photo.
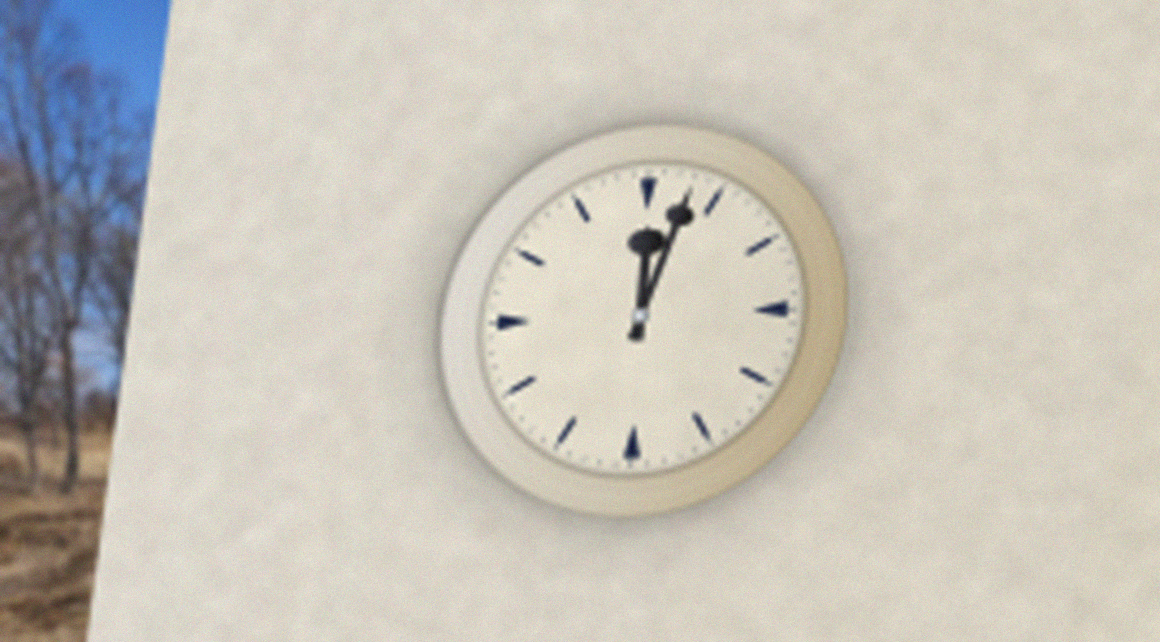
12:03
